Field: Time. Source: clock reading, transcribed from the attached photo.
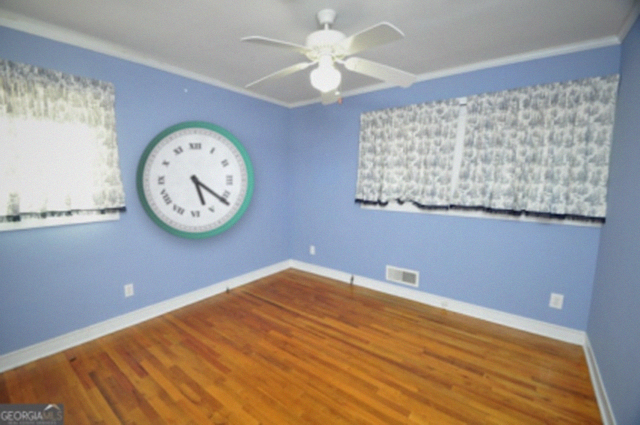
5:21
